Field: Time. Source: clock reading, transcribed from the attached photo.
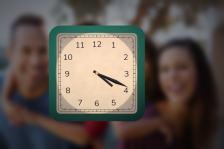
4:19
